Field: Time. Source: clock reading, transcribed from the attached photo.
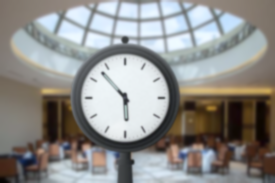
5:53
